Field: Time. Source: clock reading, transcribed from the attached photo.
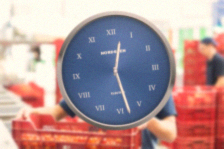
12:28
